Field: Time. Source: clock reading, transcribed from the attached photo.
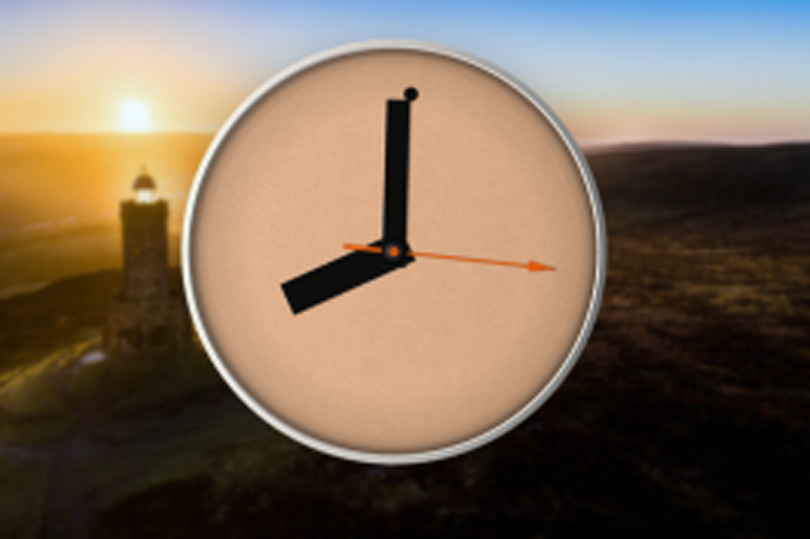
7:59:15
